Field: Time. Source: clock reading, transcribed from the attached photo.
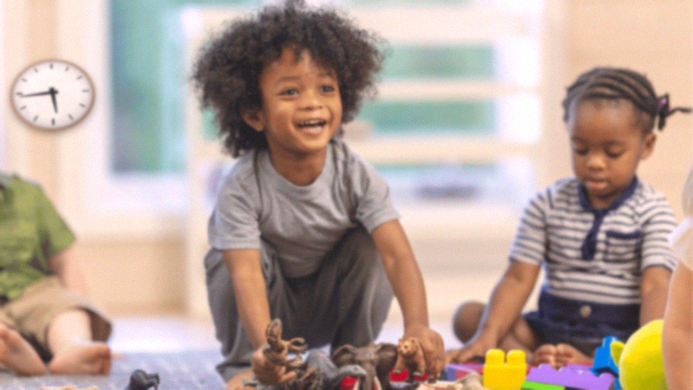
5:44
